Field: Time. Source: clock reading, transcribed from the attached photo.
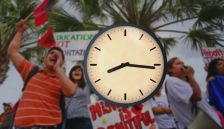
8:16
